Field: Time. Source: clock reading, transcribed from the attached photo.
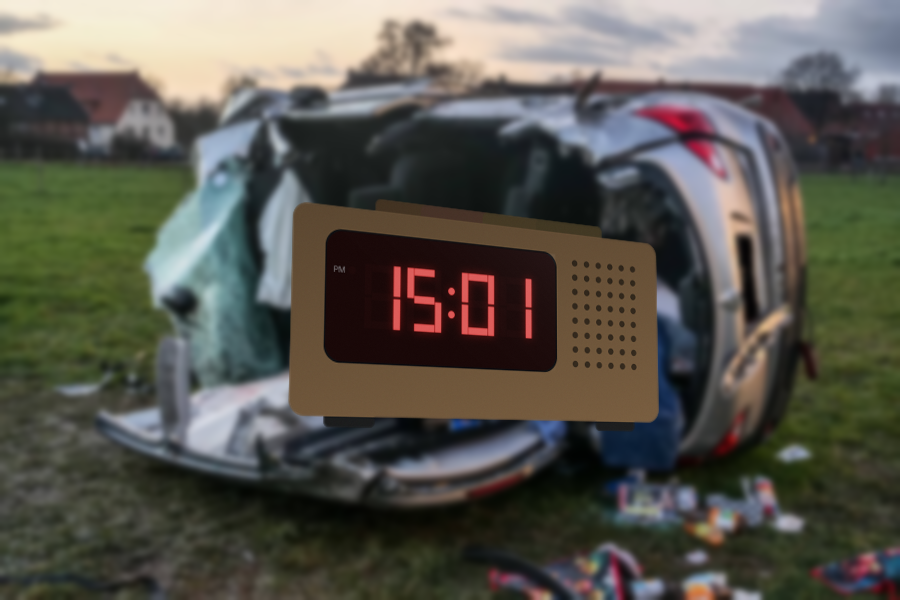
15:01
